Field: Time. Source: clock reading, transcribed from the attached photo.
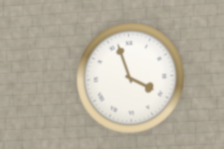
3:57
